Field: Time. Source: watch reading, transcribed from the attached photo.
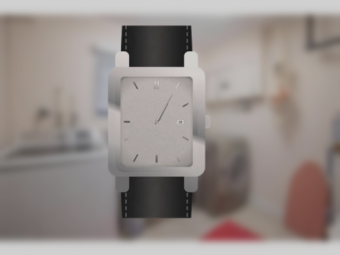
1:05
